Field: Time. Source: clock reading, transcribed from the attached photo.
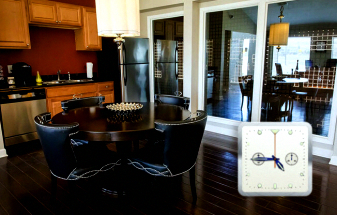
4:45
